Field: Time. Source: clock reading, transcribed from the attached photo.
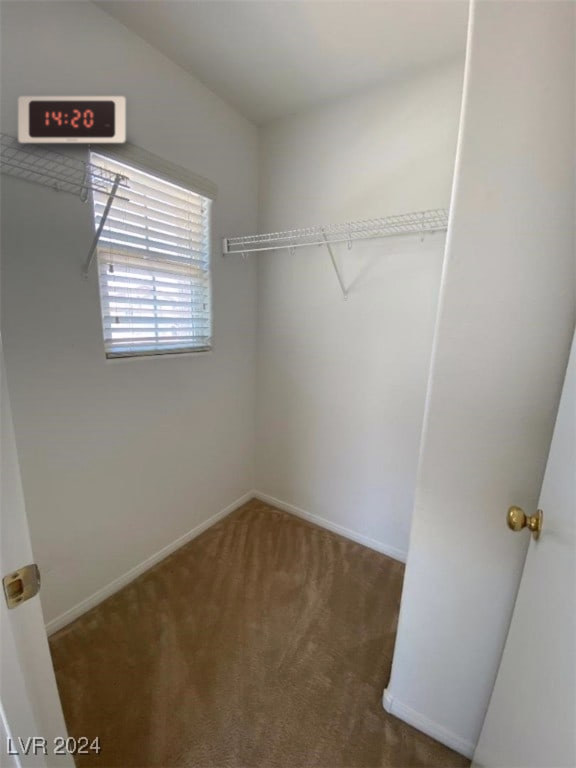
14:20
